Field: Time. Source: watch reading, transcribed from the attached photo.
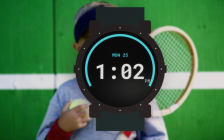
1:02
